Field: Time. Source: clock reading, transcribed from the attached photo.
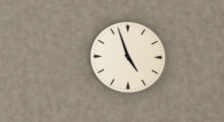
4:57
